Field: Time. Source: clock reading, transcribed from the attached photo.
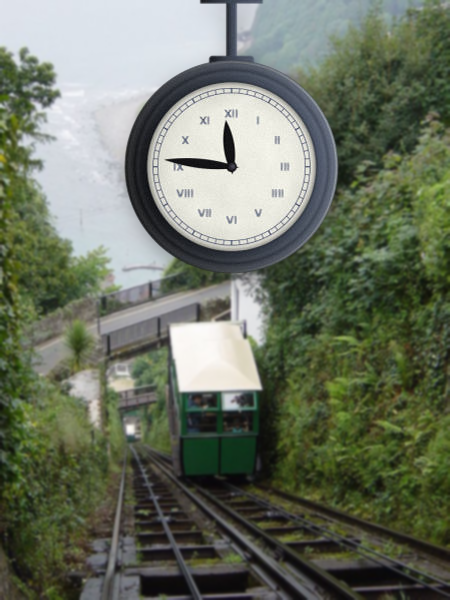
11:46
